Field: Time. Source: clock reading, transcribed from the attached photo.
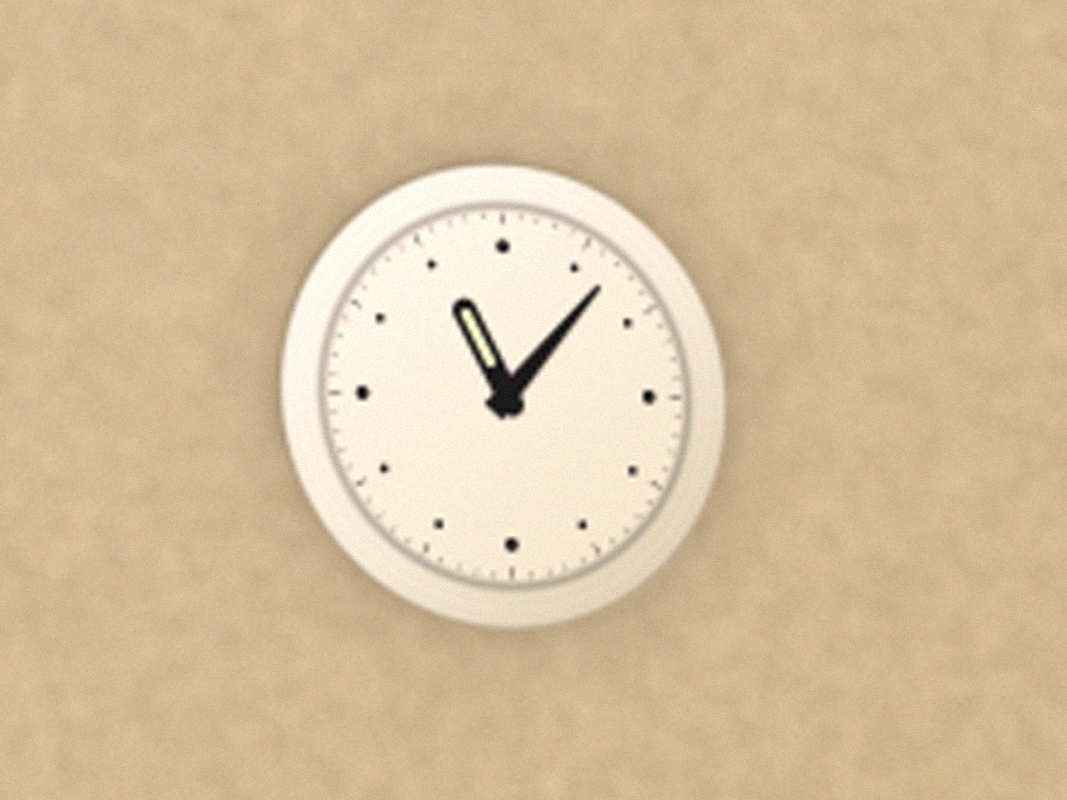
11:07
